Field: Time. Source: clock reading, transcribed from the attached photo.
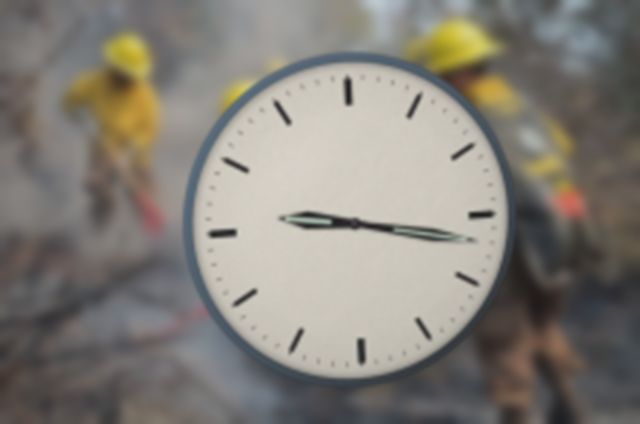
9:17
